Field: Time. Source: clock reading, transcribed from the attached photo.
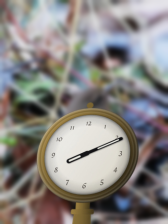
8:11
